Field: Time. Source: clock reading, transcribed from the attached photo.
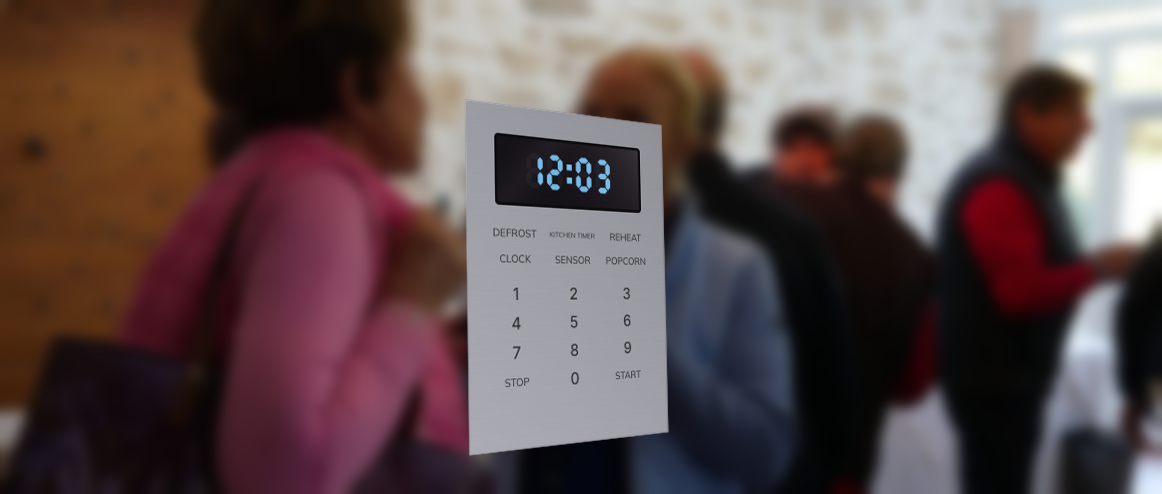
12:03
